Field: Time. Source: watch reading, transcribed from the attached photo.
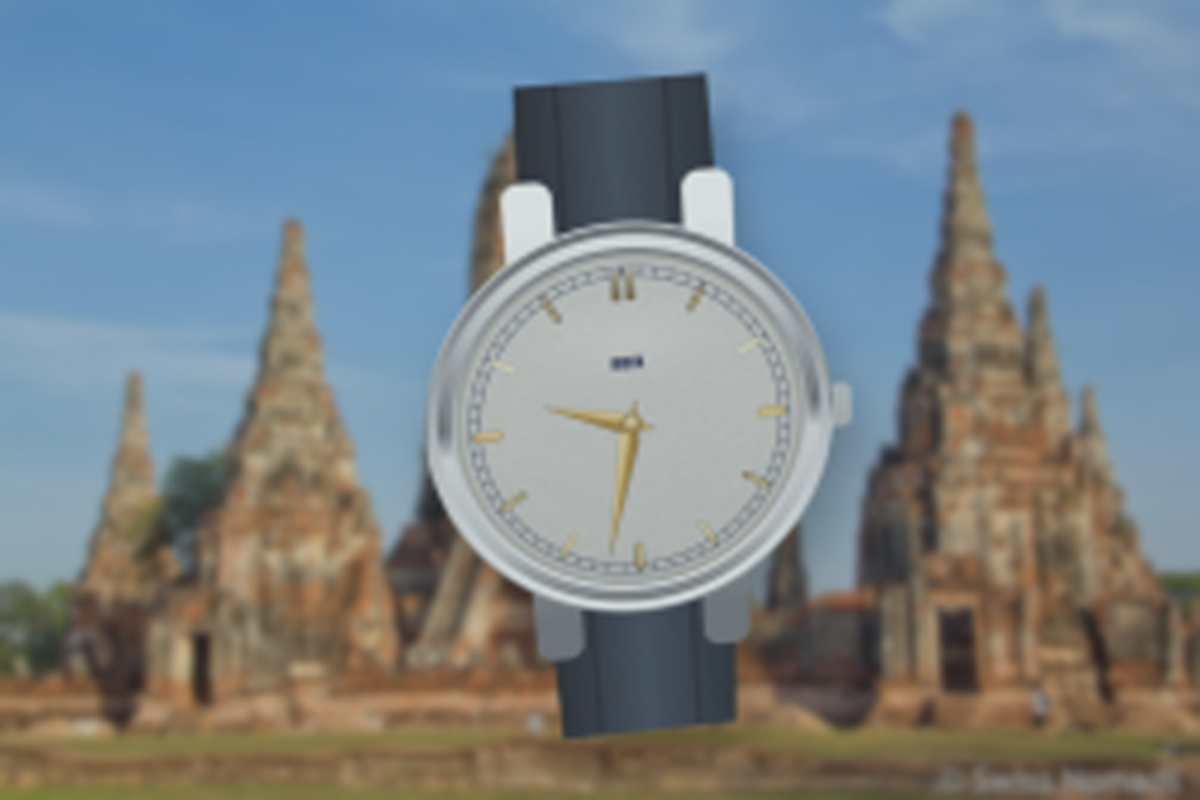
9:32
